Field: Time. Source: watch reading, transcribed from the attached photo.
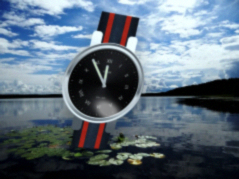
11:54
